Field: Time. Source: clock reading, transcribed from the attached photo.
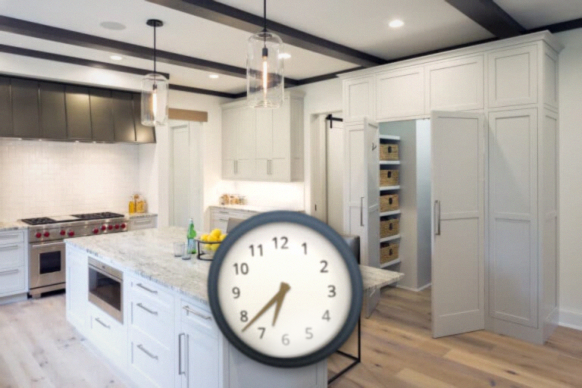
6:38
